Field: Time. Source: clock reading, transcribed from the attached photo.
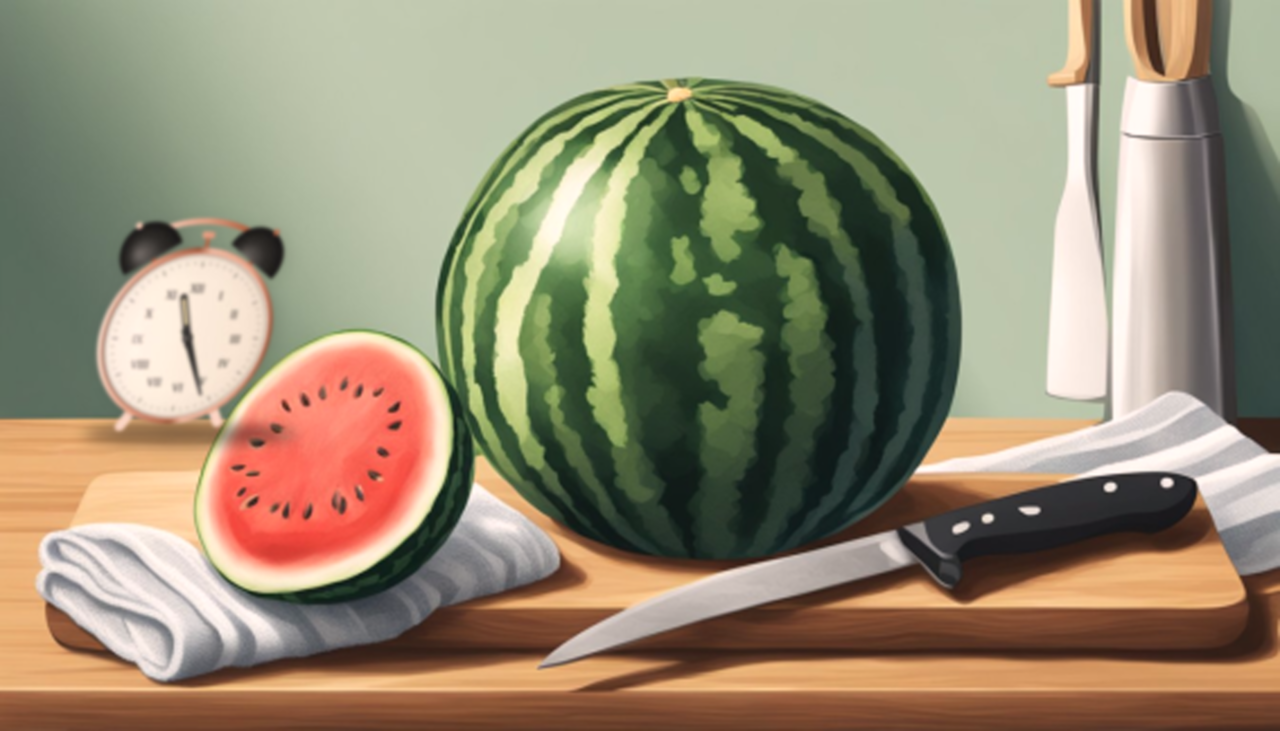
11:26
